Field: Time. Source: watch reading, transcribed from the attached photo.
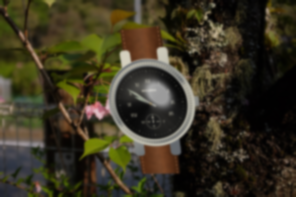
9:51
